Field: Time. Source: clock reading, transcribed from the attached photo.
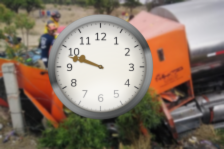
9:48
